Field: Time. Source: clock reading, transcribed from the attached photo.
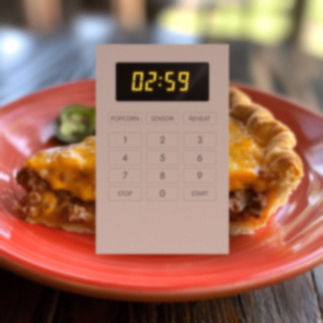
2:59
